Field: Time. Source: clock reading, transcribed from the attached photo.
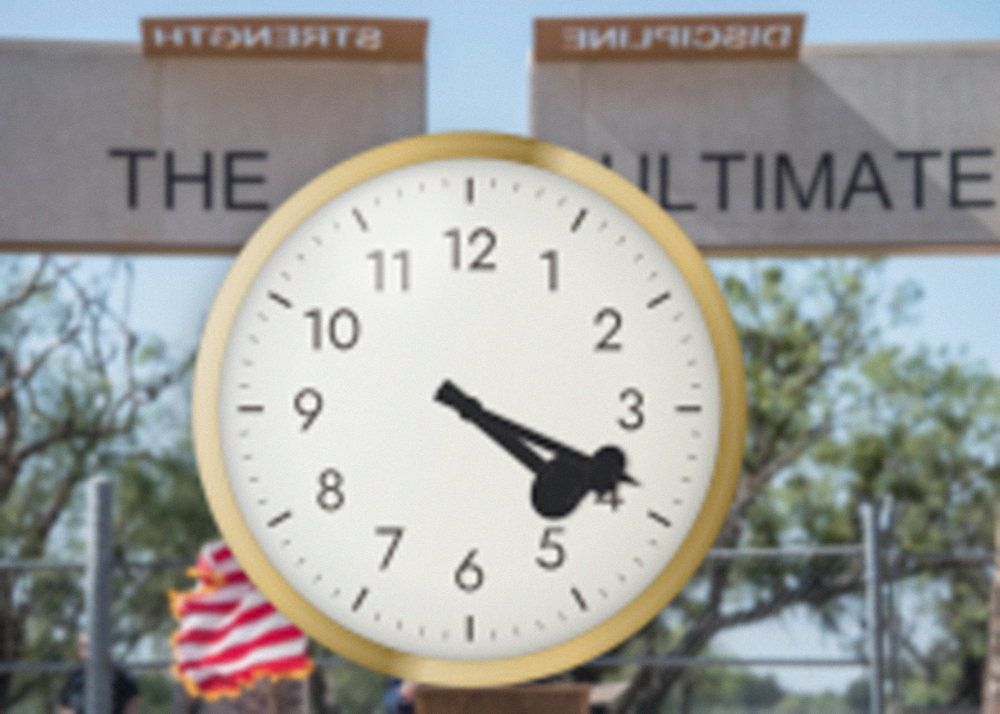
4:19
